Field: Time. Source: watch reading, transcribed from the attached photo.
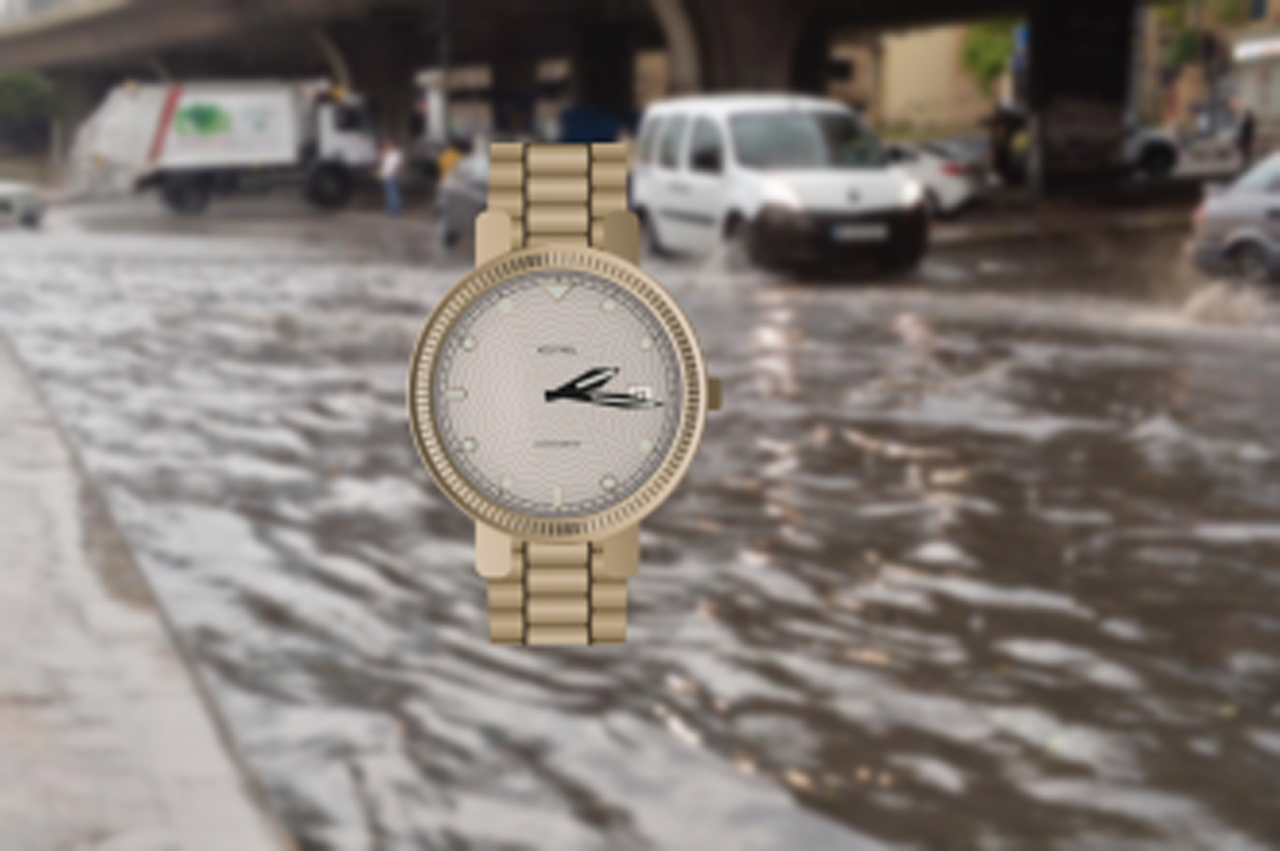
2:16
